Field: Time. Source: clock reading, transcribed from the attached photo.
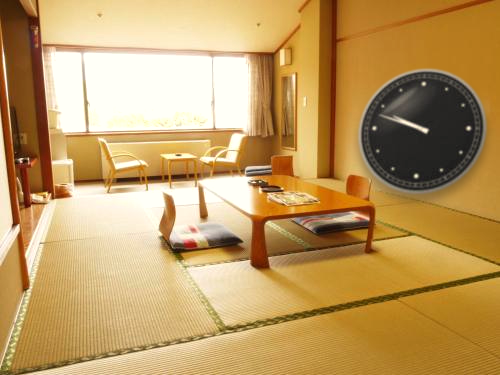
9:48
